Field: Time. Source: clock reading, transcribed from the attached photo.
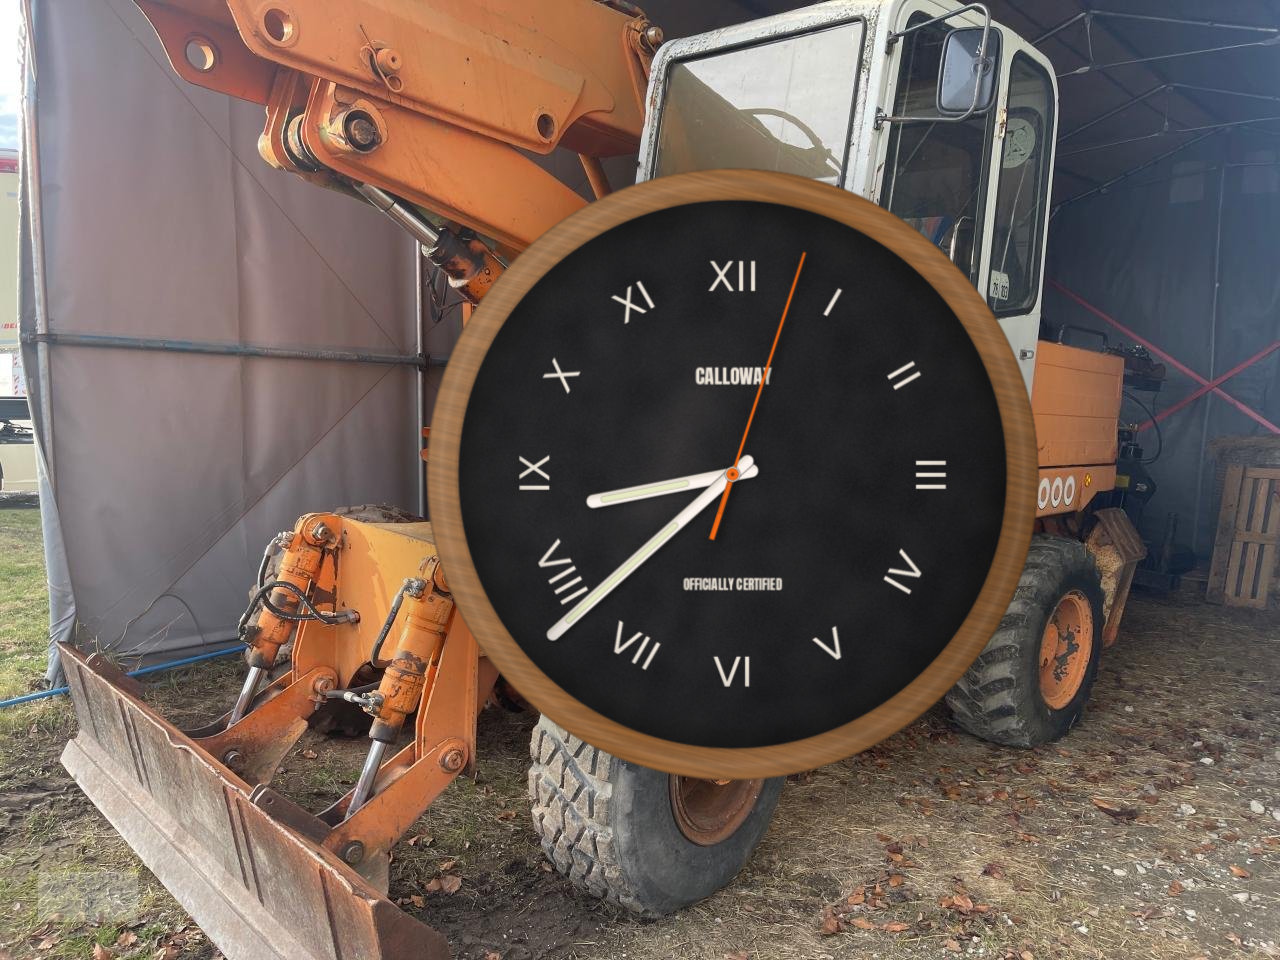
8:38:03
